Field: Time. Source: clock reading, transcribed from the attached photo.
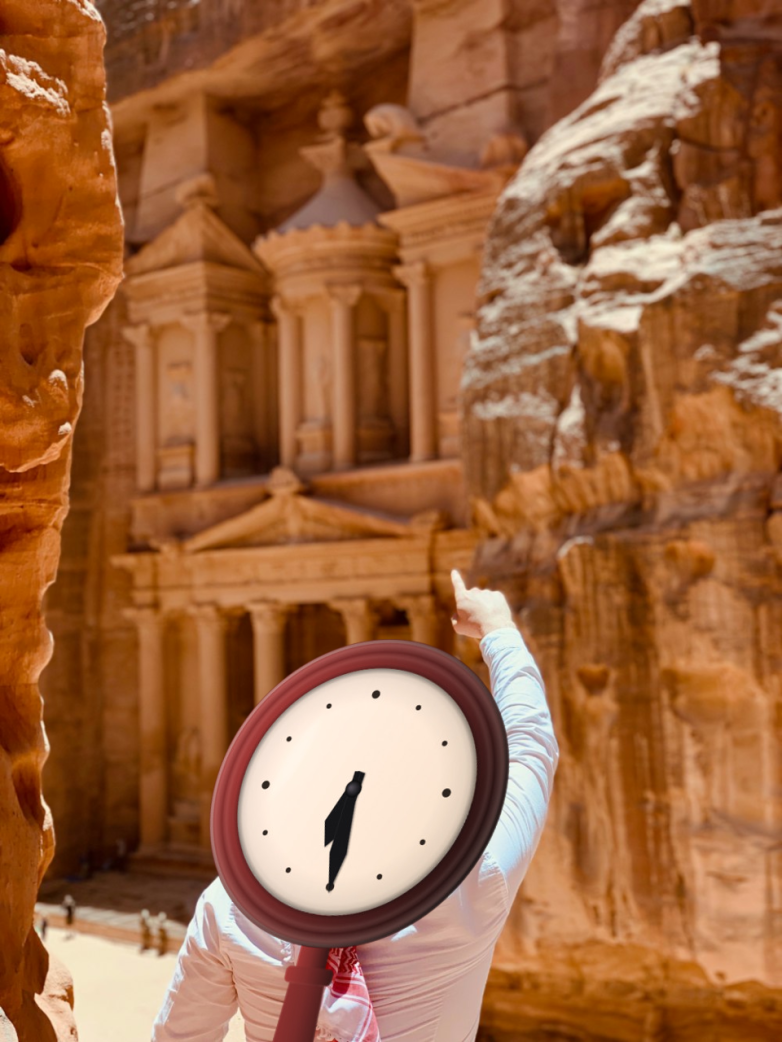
6:30
